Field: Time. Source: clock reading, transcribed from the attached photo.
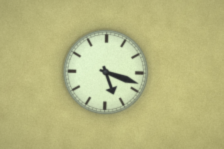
5:18
